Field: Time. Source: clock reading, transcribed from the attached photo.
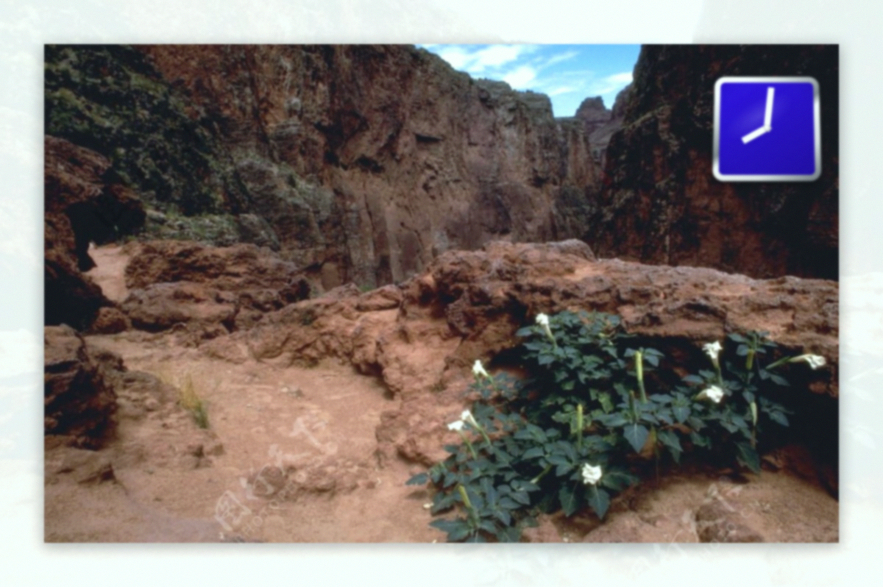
8:01
